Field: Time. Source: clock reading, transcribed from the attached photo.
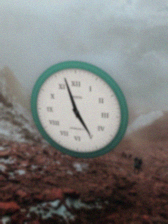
4:57
